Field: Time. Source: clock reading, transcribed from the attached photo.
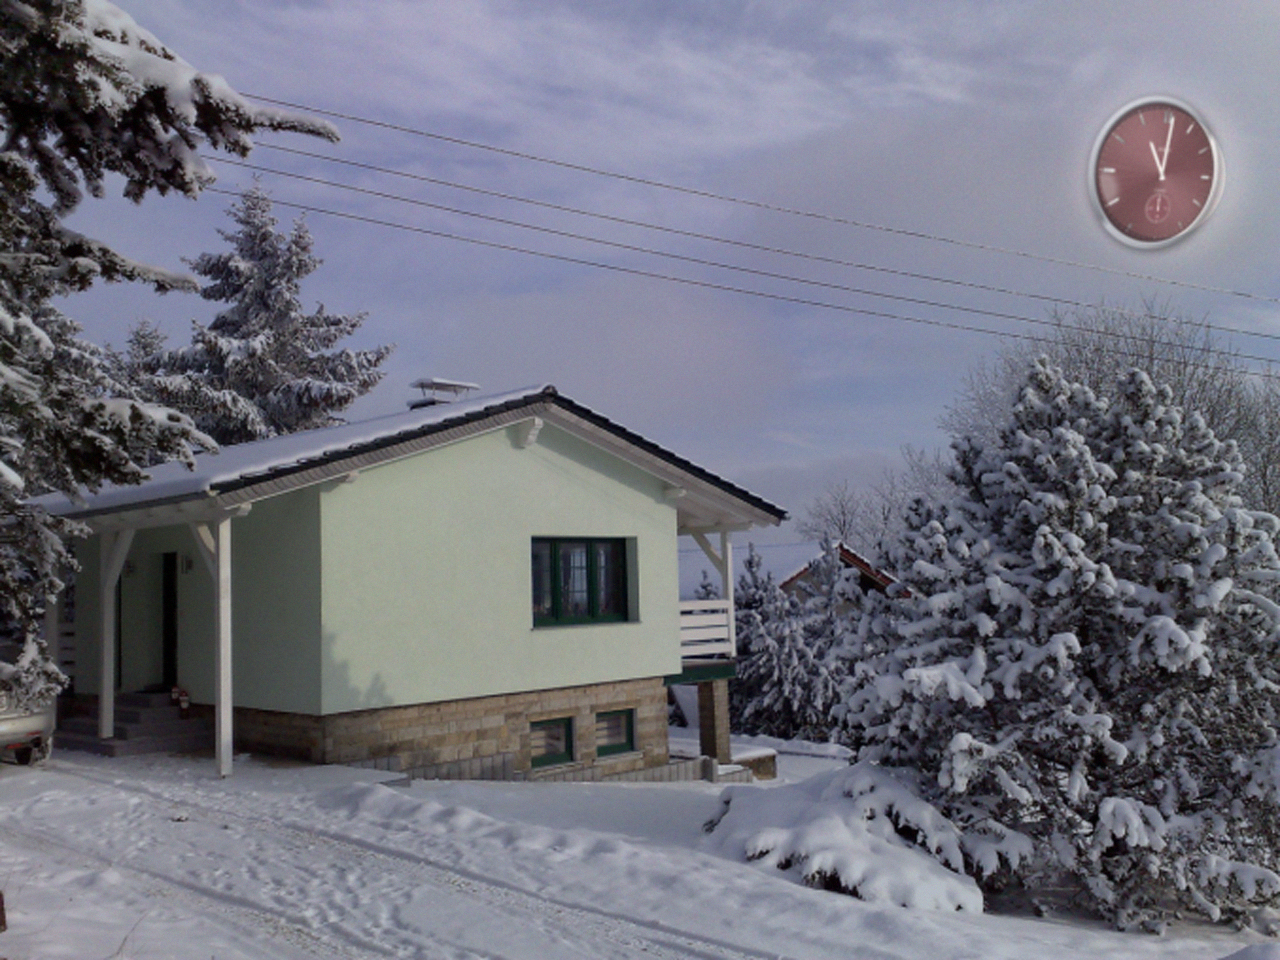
11:01
